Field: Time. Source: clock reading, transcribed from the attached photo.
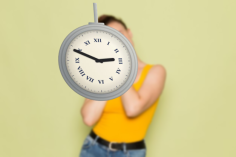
2:49
